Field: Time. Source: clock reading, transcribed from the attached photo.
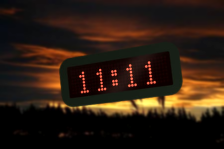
11:11
